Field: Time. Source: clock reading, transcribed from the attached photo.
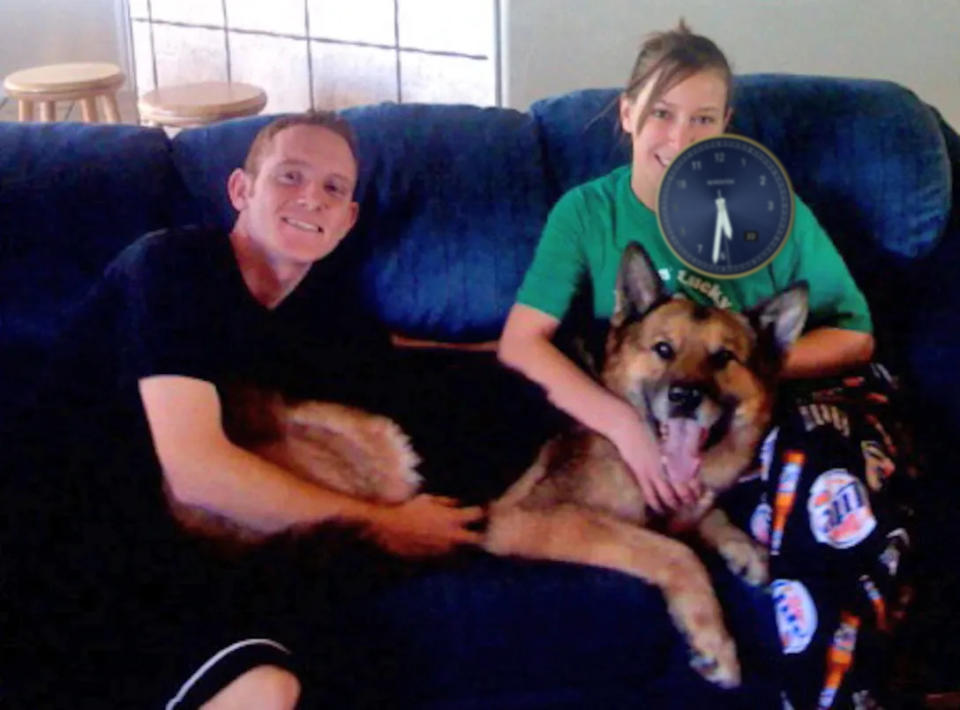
5:31:29
